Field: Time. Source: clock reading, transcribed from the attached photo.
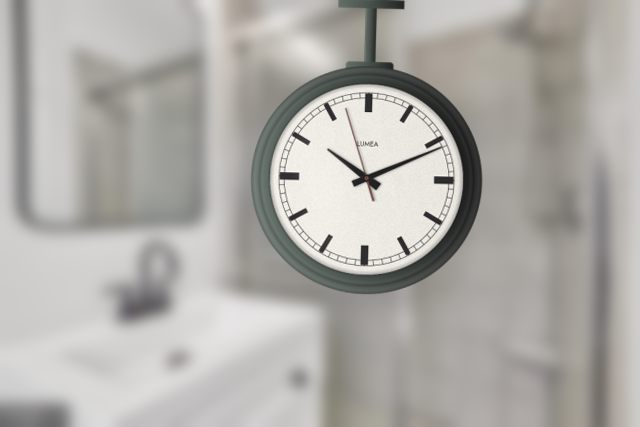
10:10:57
